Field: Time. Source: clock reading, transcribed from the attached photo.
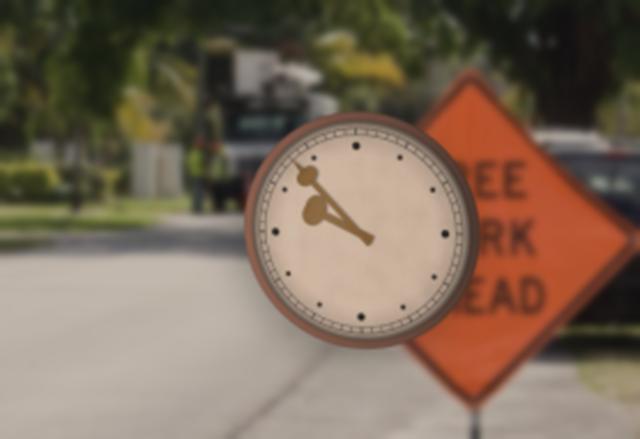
9:53
